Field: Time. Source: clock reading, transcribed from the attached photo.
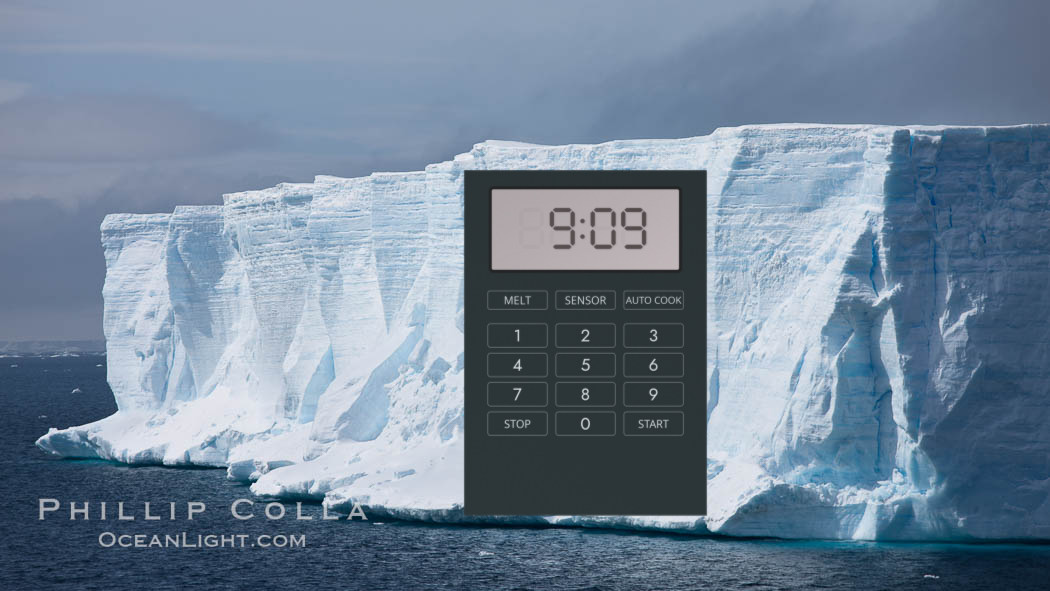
9:09
